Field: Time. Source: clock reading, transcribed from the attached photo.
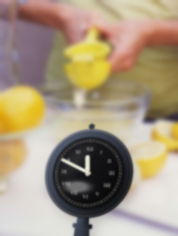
11:49
